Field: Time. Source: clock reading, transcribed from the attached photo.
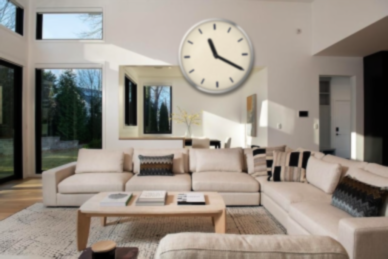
11:20
